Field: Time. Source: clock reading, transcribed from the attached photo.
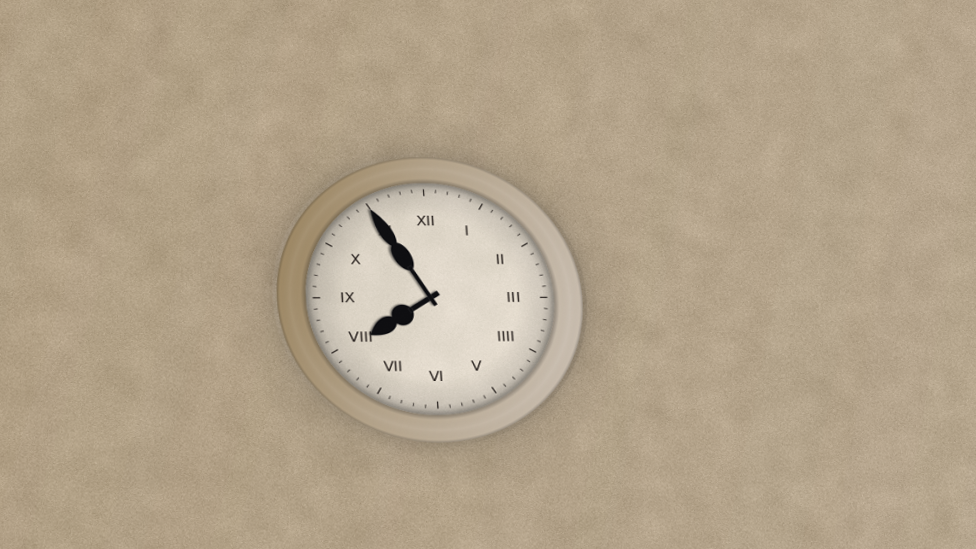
7:55
